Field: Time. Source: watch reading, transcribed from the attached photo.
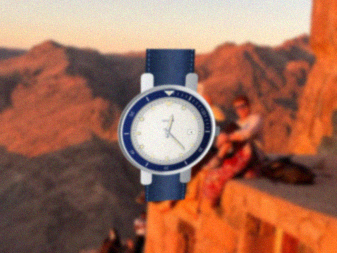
12:23
